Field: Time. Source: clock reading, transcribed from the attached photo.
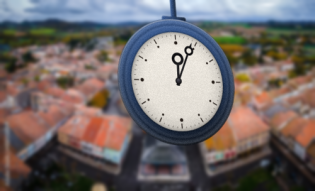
12:04
